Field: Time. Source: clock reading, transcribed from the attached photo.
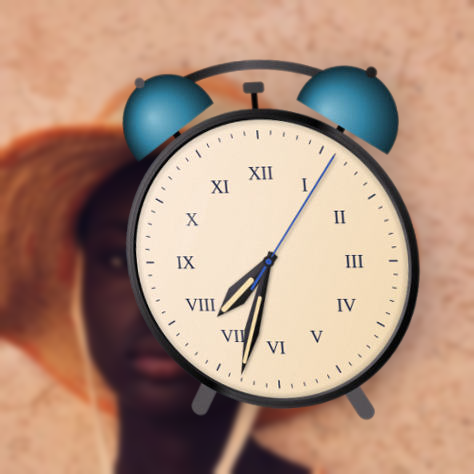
7:33:06
